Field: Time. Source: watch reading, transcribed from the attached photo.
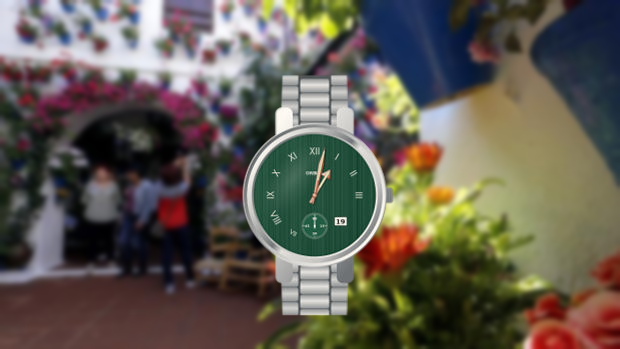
1:02
